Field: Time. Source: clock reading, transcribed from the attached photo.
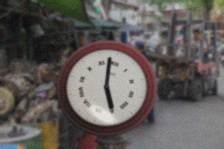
4:58
